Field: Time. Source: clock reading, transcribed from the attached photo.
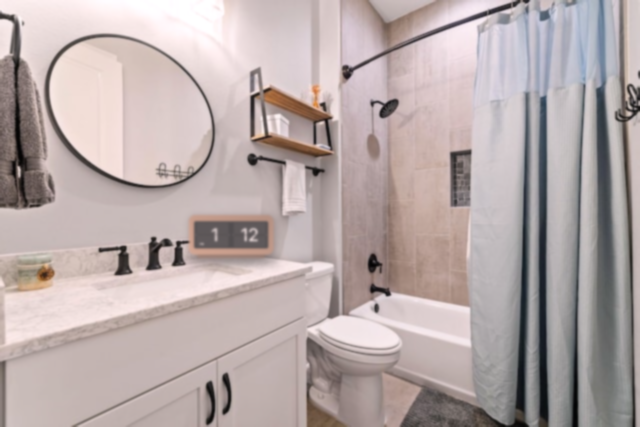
1:12
